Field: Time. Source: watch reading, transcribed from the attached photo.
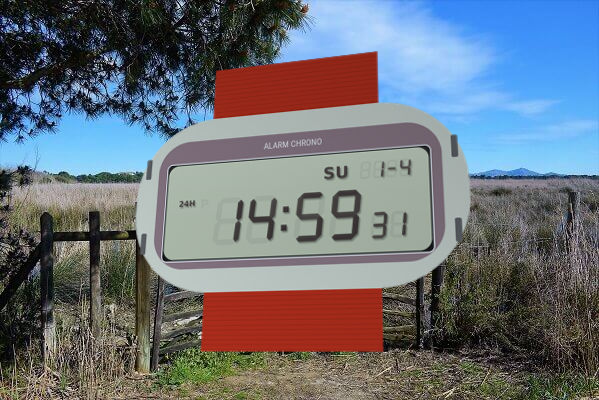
14:59:31
